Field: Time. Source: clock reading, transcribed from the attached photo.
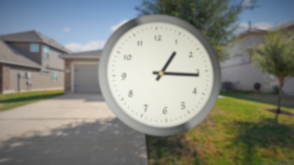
1:16
